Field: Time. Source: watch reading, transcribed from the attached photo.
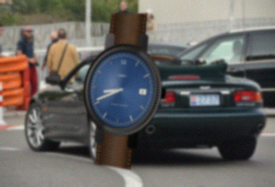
8:41
